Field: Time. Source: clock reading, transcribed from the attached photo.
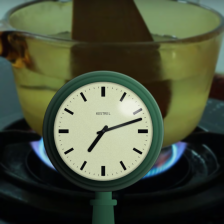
7:12
